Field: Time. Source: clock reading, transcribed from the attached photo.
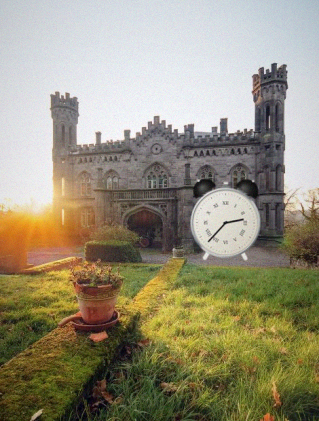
2:37
